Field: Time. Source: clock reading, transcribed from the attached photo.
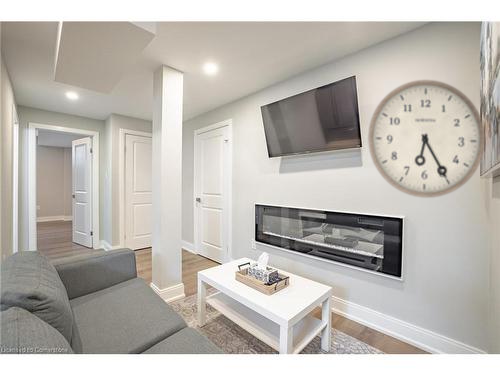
6:25
